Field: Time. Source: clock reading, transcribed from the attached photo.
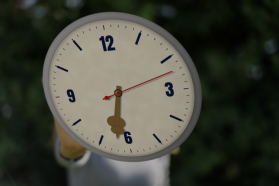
6:32:12
